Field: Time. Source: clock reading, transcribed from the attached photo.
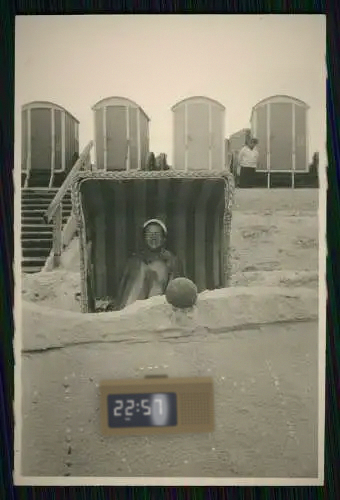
22:57
